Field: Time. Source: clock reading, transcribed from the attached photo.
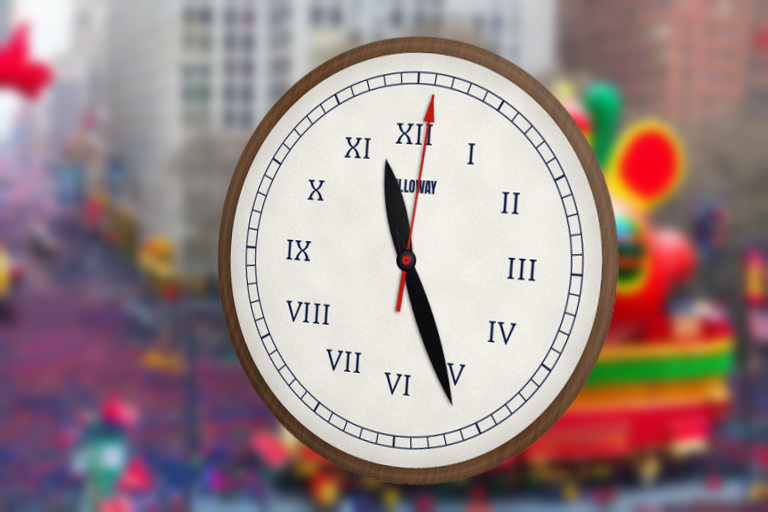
11:26:01
